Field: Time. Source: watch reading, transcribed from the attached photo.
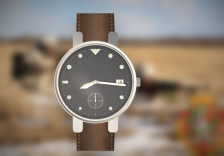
8:16
